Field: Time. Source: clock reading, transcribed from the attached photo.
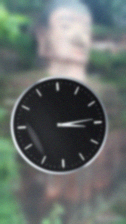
3:14
